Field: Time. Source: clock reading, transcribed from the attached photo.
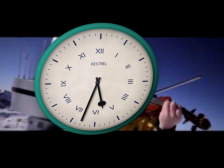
5:33
